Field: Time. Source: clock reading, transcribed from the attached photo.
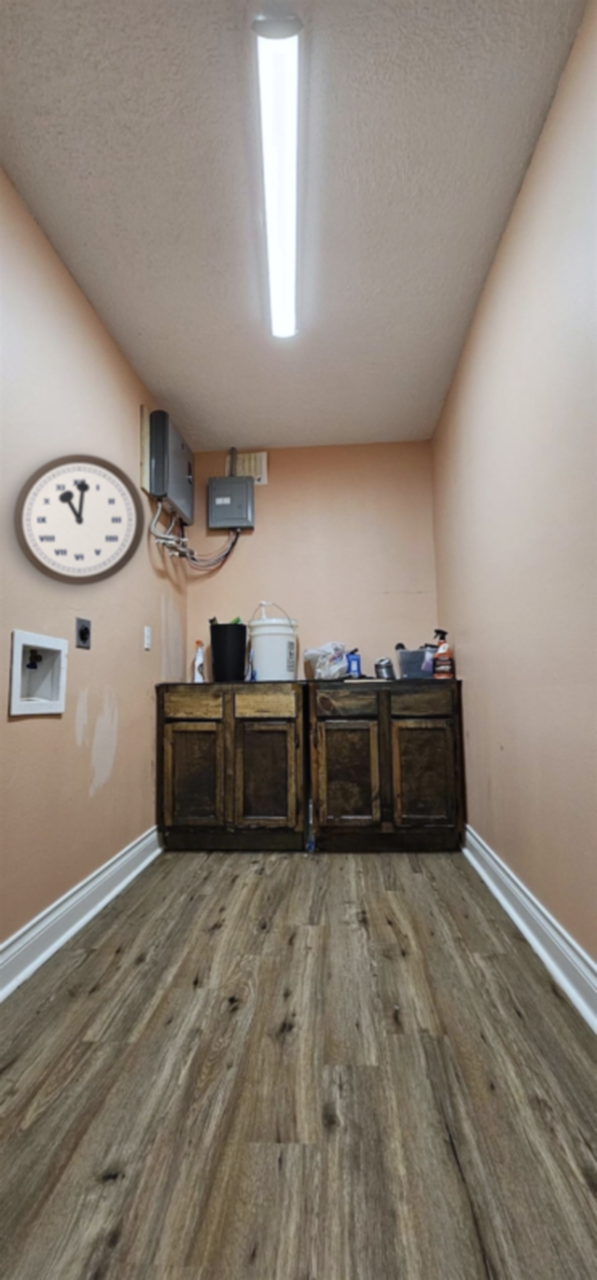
11:01
